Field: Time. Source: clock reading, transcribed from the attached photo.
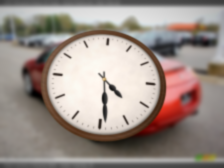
4:29
